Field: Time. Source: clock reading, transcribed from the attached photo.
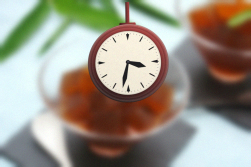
3:32
